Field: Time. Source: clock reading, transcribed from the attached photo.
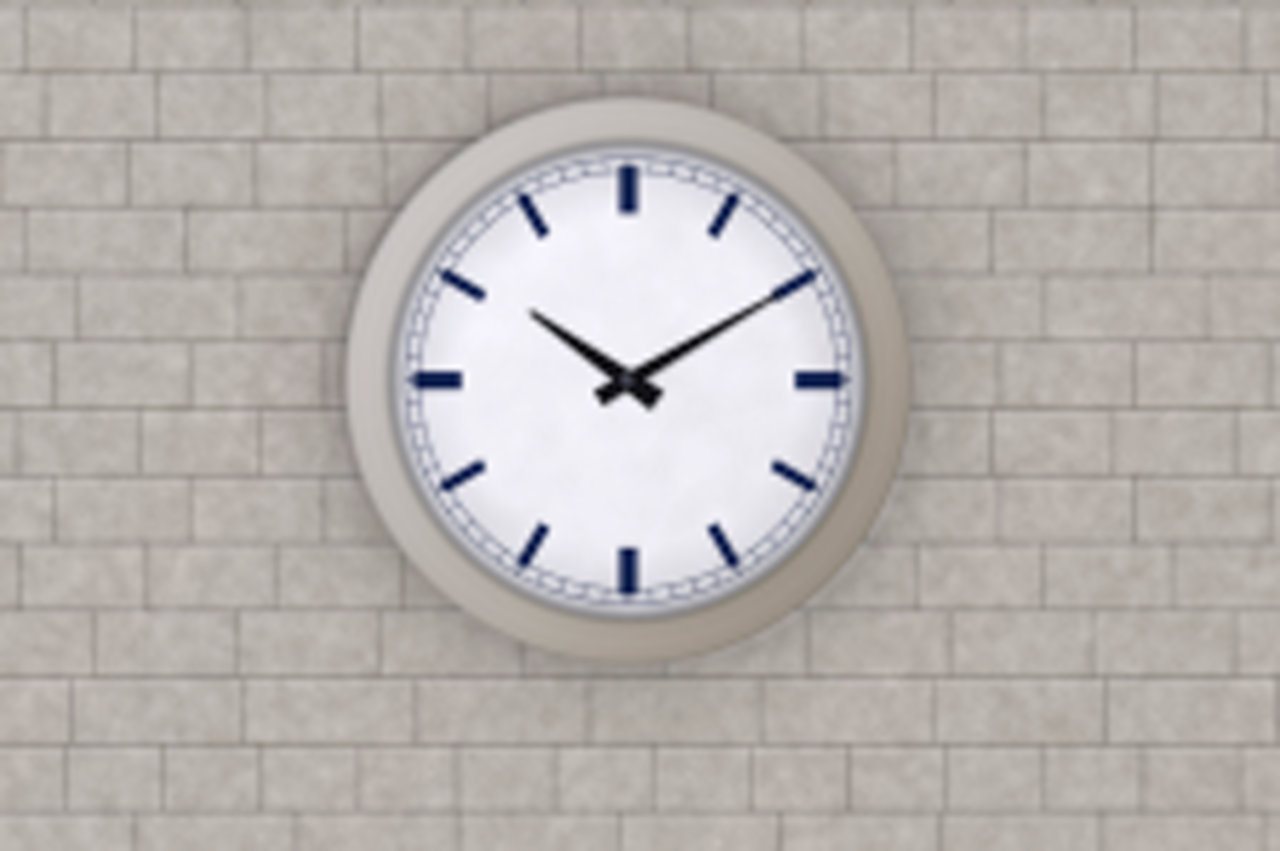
10:10
